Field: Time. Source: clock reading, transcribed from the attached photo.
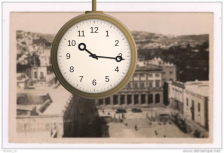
10:16
